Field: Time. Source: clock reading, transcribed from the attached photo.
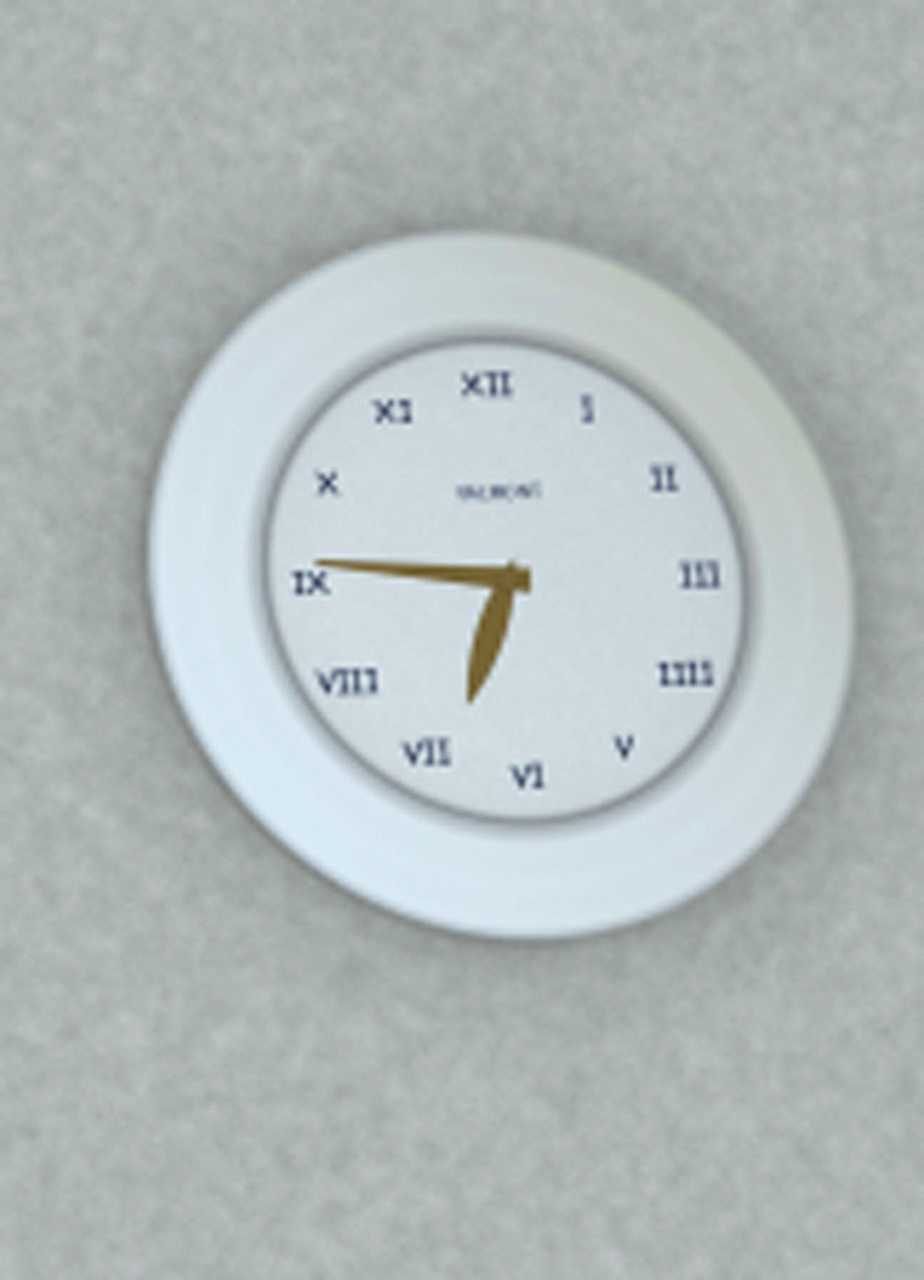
6:46
